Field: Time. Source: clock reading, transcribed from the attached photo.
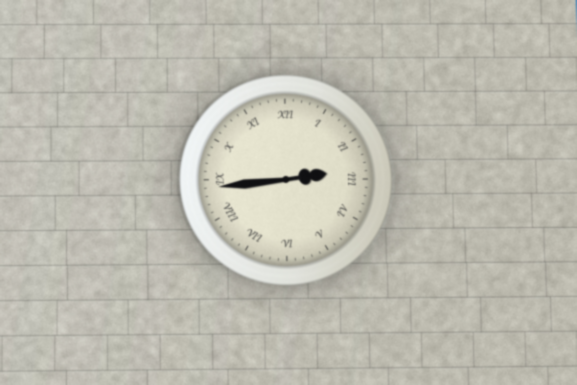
2:44
